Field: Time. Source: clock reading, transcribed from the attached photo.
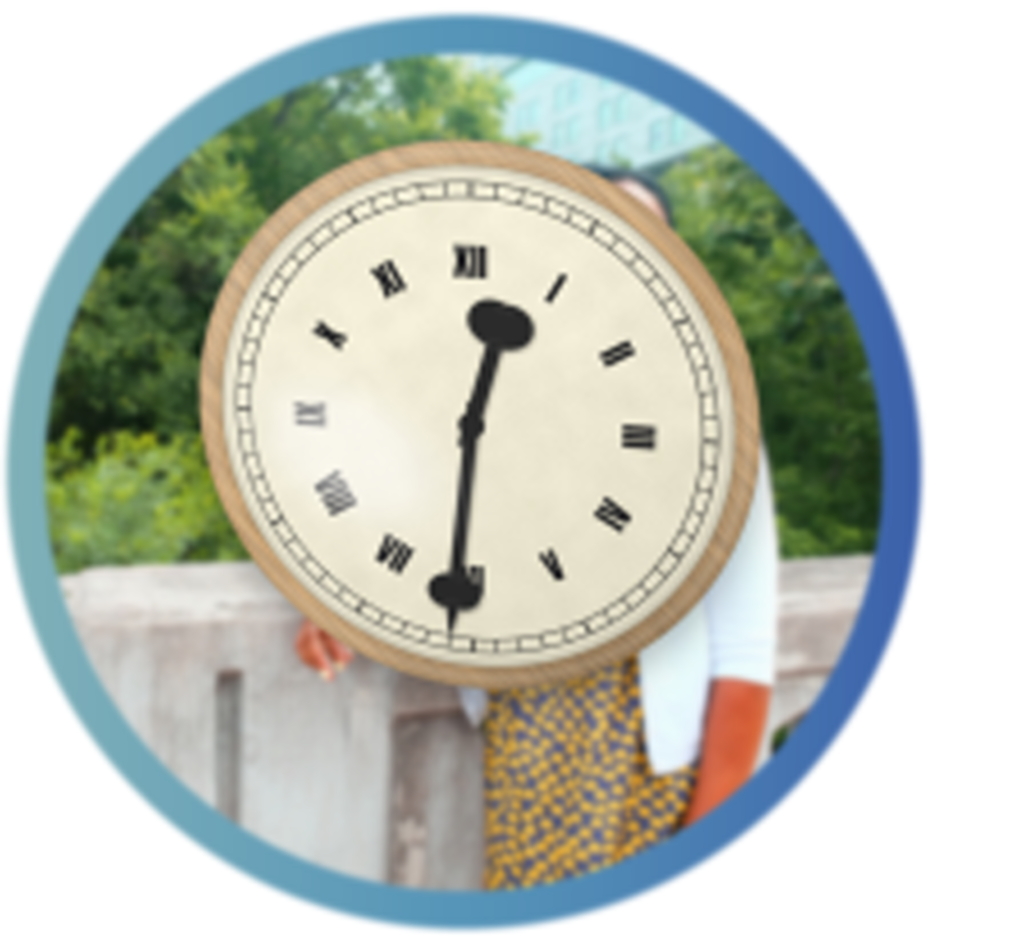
12:31
